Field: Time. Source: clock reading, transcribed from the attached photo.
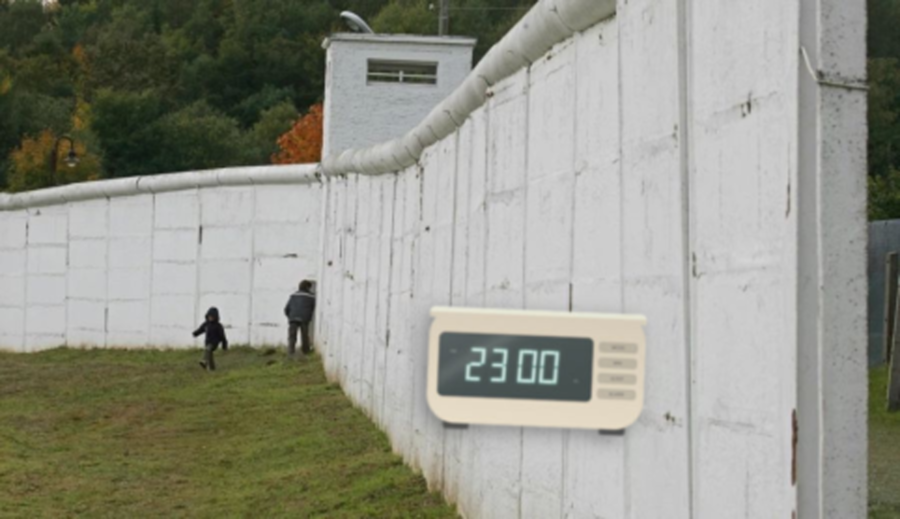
23:00
